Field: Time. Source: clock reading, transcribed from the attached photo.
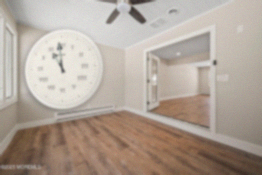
10:59
